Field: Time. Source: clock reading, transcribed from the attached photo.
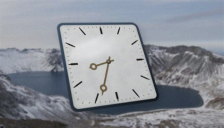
8:34
